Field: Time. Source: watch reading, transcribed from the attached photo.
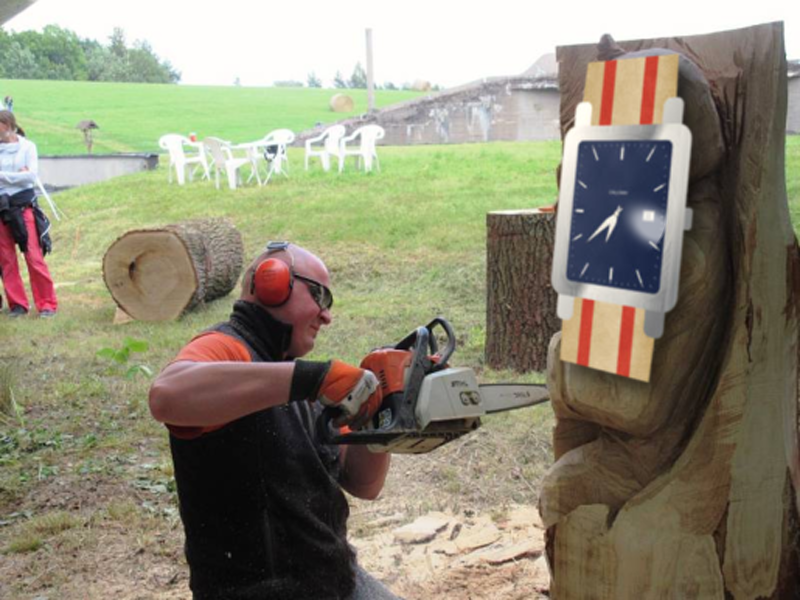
6:38
